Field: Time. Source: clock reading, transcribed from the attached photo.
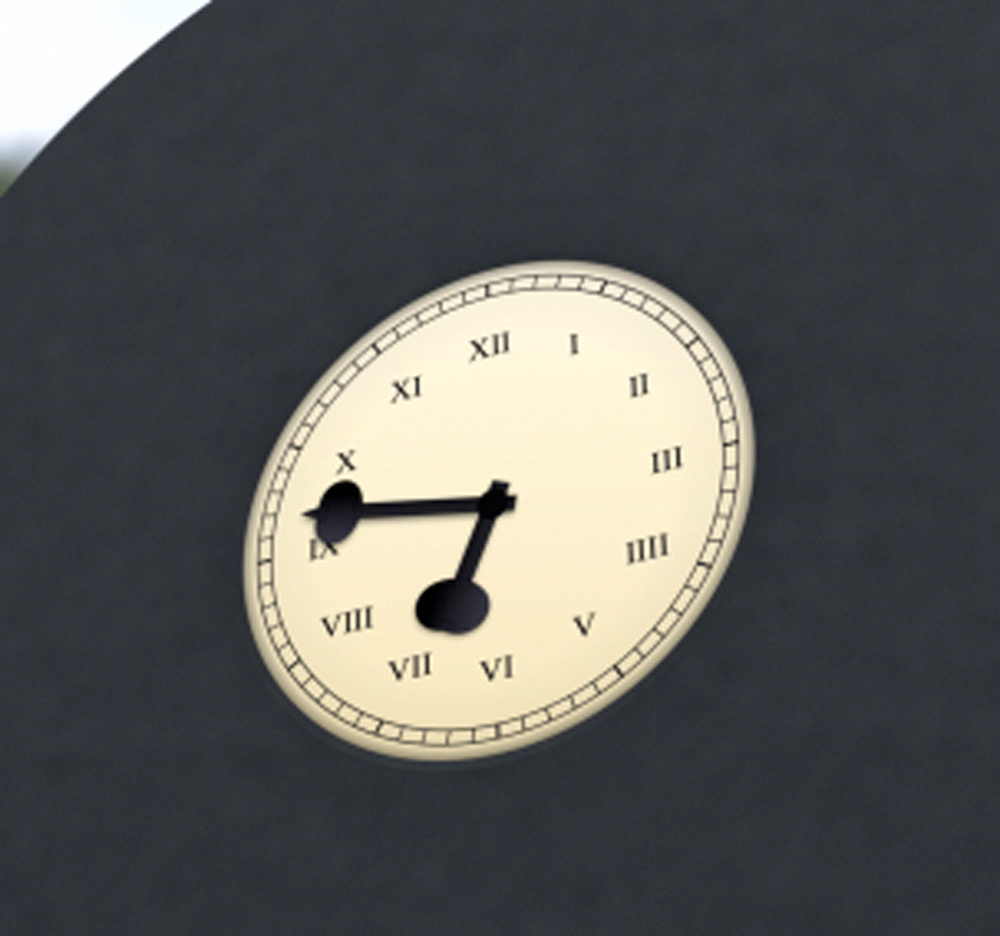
6:47
